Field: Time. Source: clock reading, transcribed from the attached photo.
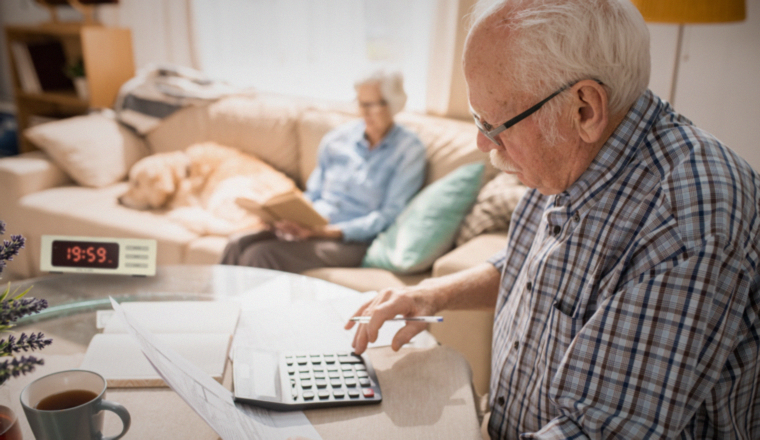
19:59
